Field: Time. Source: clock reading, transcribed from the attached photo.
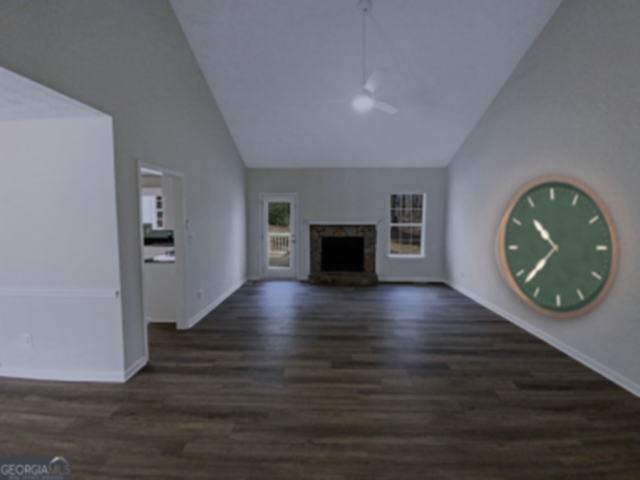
10:38
